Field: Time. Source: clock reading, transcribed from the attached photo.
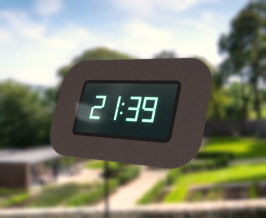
21:39
